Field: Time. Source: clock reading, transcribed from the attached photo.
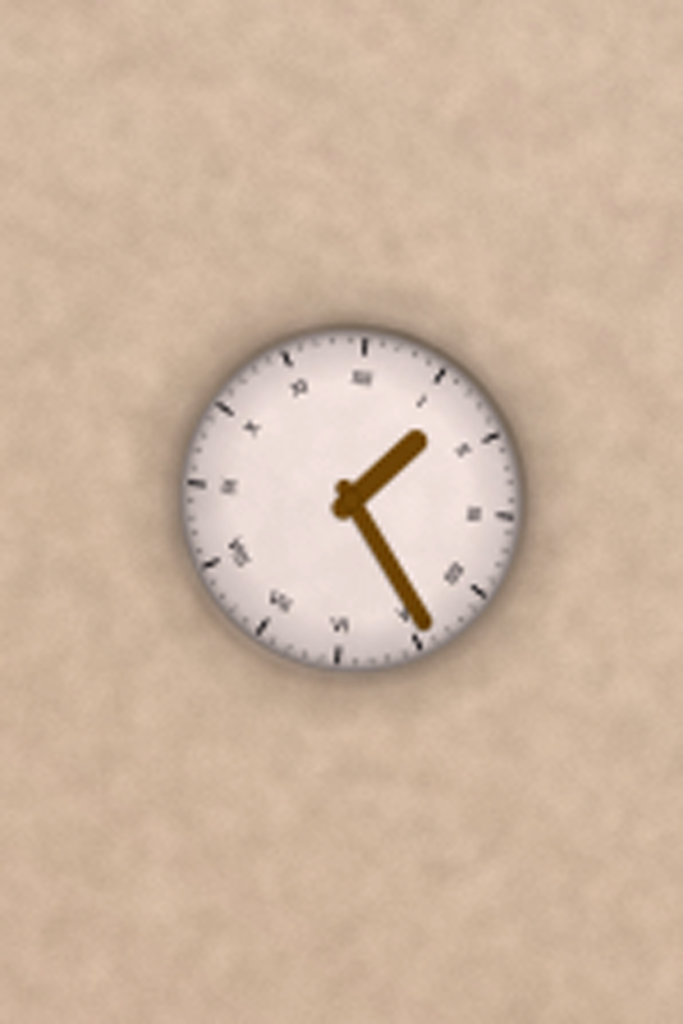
1:24
